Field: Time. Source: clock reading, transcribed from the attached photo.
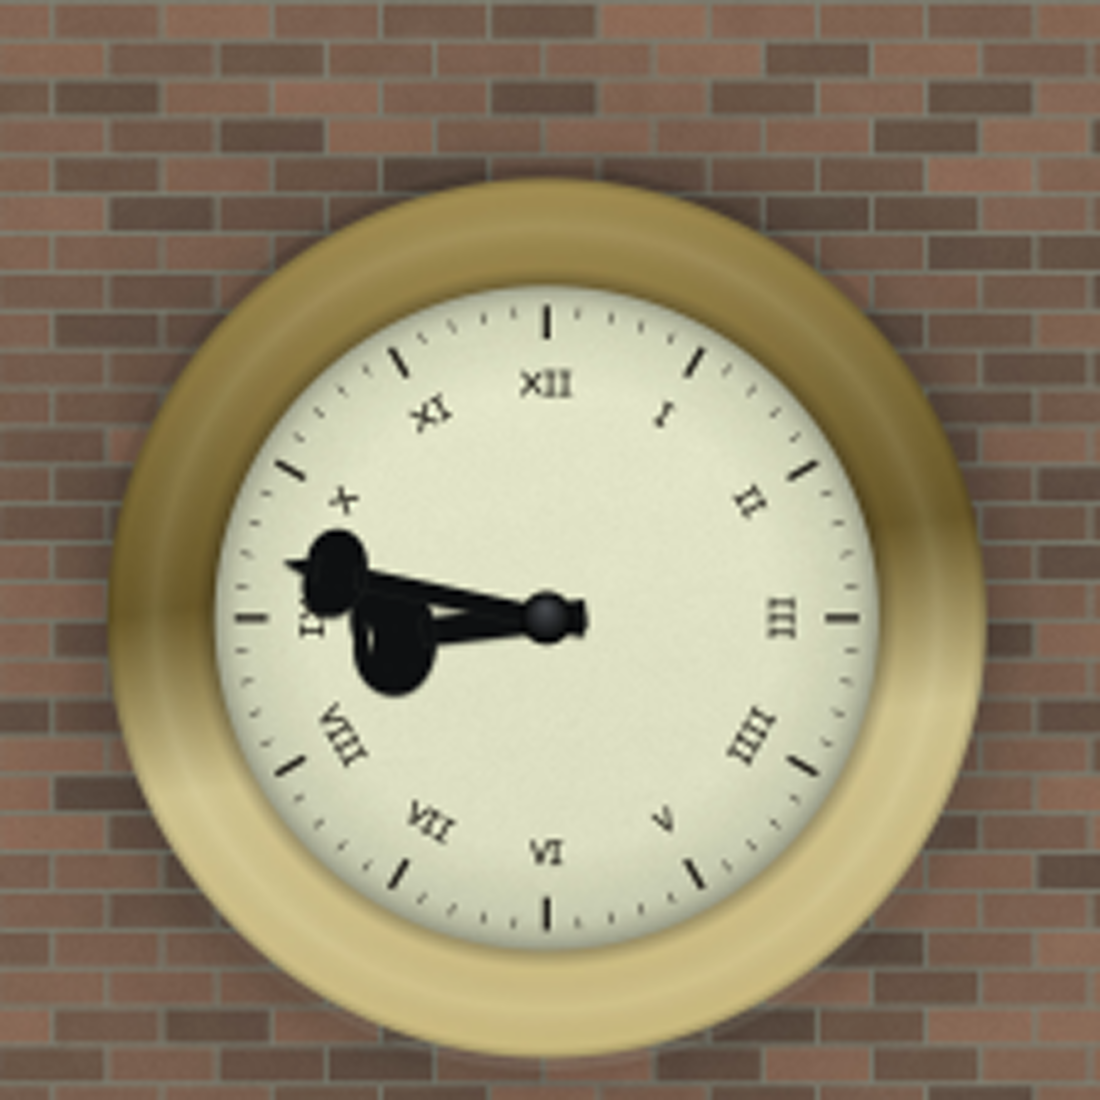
8:47
